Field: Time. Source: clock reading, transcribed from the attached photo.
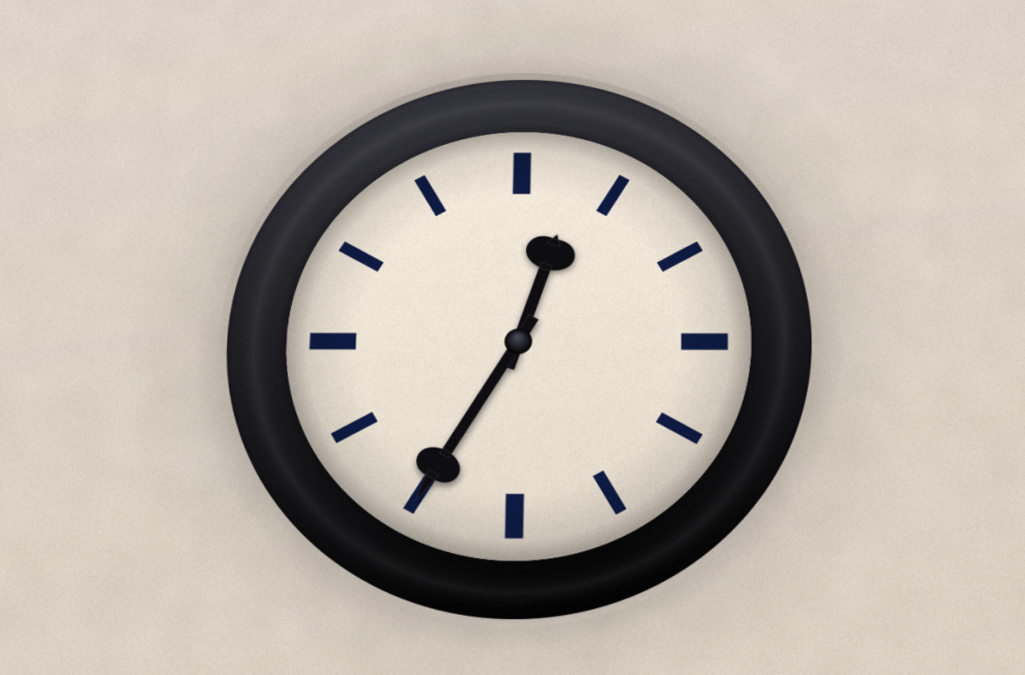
12:35
